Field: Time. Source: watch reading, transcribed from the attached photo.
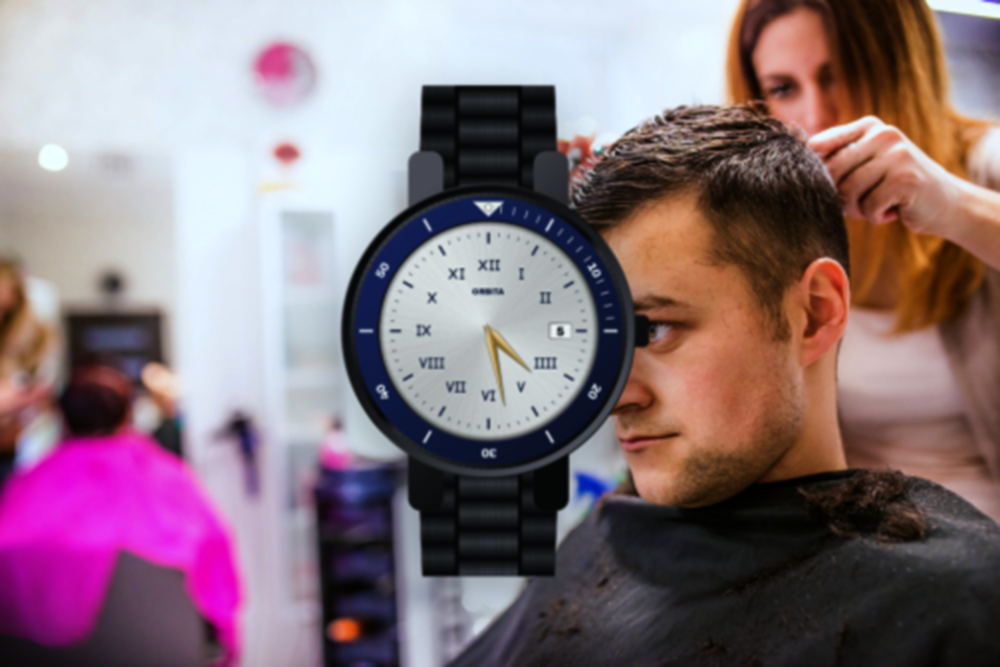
4:28
